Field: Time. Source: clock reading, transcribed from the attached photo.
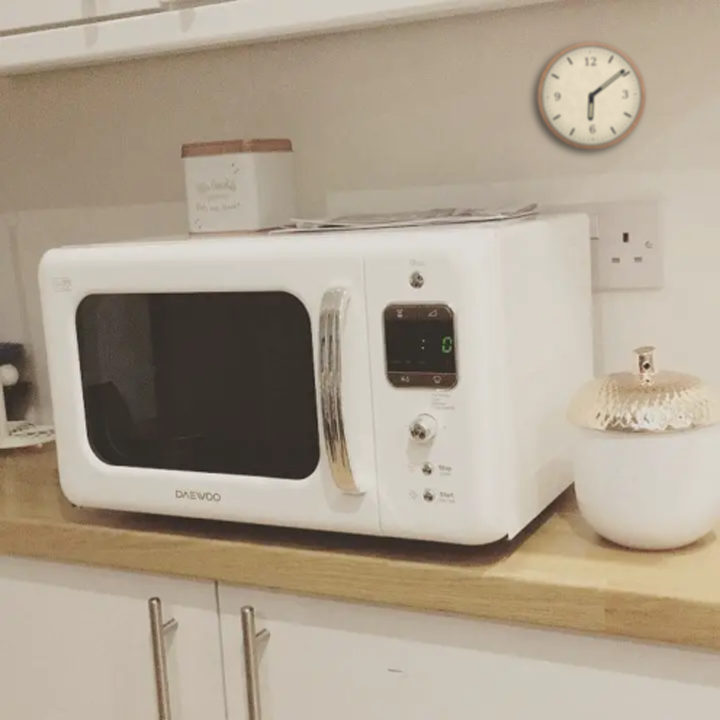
6:09
